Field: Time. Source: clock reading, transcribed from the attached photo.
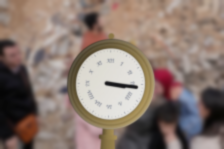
3:16
